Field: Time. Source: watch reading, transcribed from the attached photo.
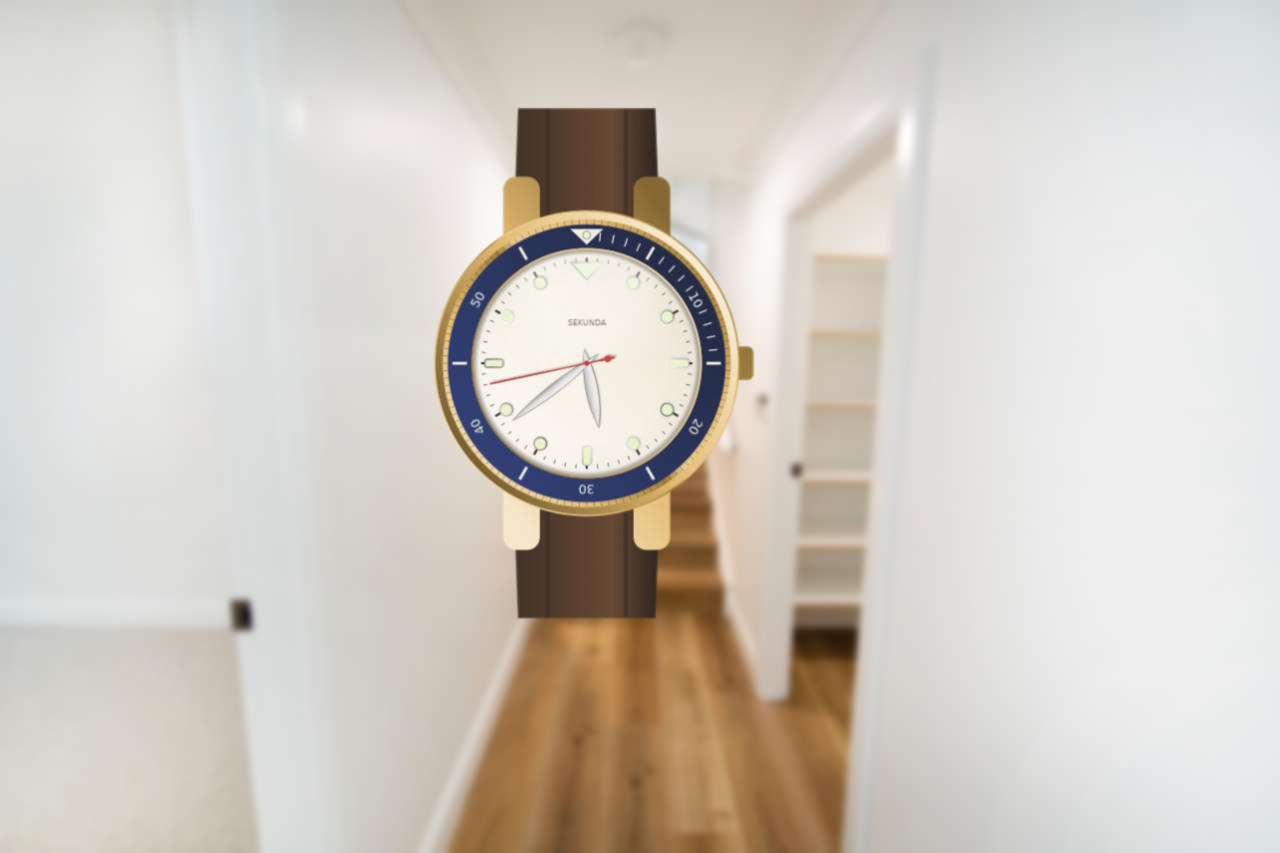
5:38:43
